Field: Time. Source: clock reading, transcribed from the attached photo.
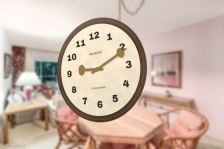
9:11
